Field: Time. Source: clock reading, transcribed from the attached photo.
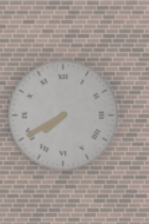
7:40
